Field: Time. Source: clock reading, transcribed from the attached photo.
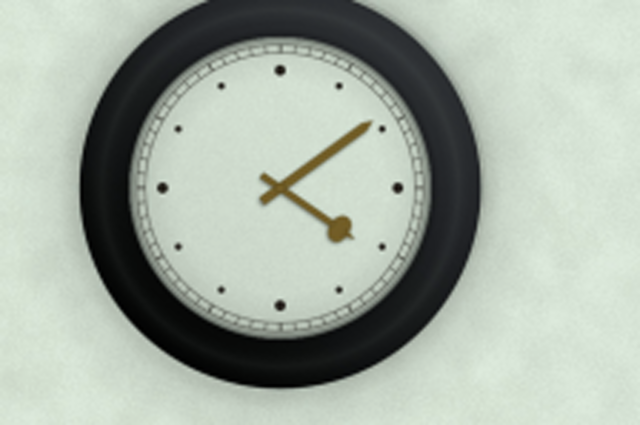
4:09
